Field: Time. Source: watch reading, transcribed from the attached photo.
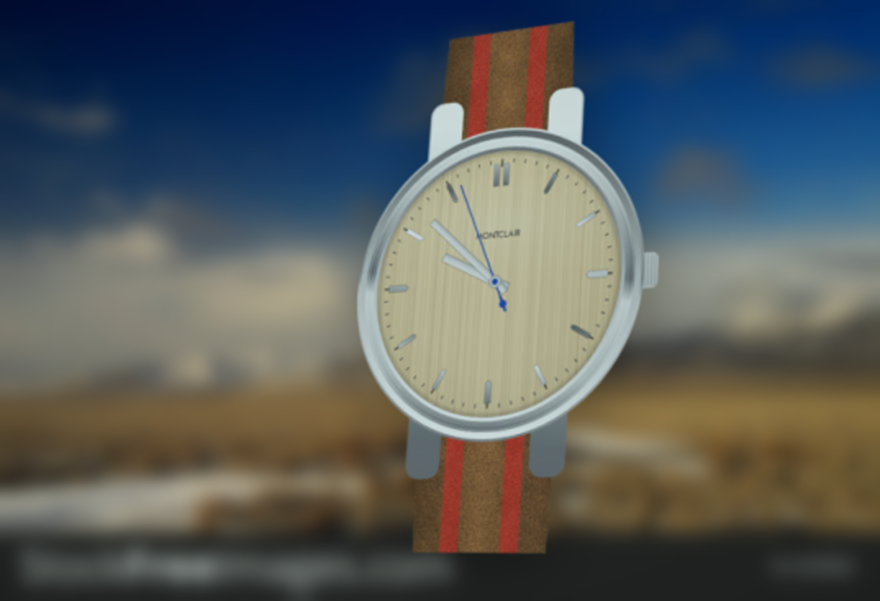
9:51:56
